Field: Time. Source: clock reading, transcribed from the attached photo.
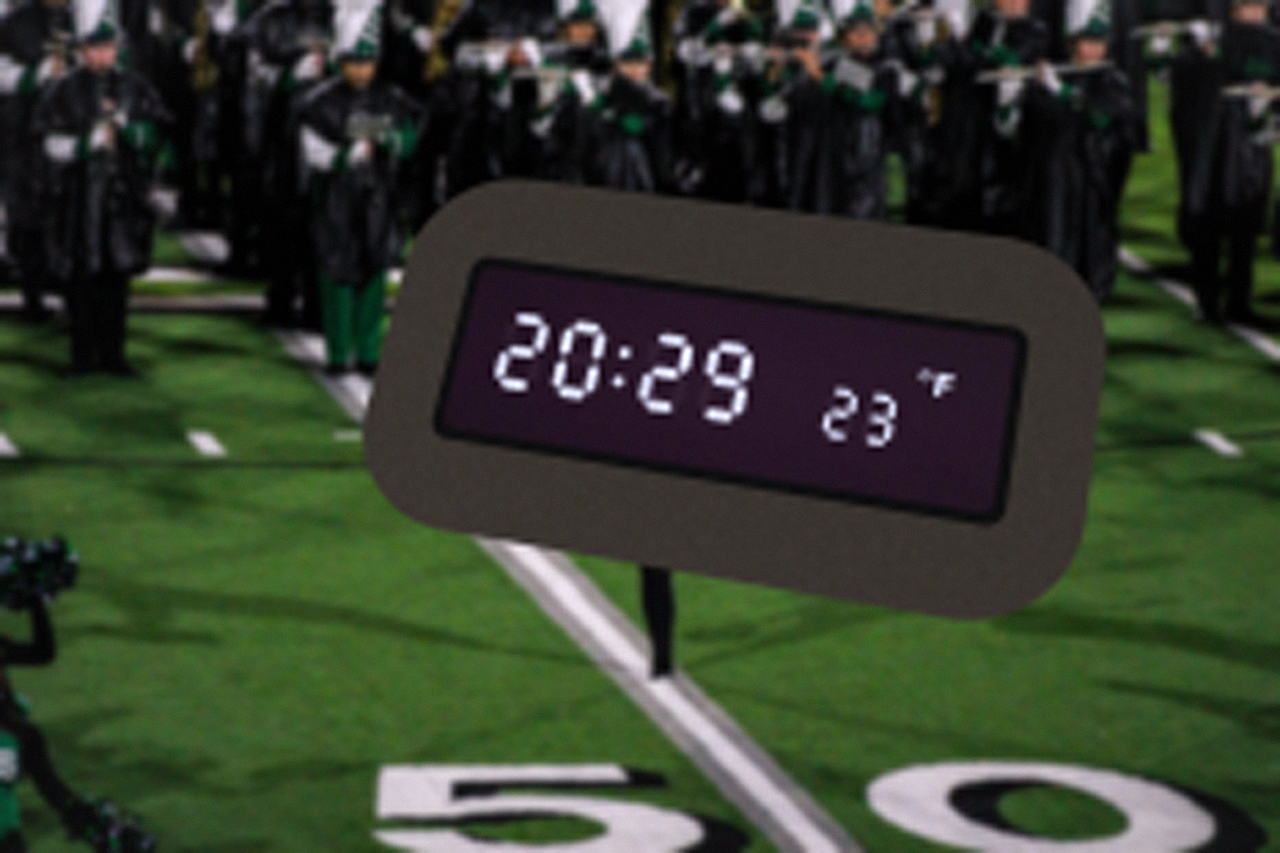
20:29
